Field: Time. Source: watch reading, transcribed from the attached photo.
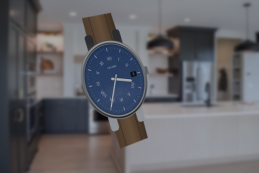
3:35
